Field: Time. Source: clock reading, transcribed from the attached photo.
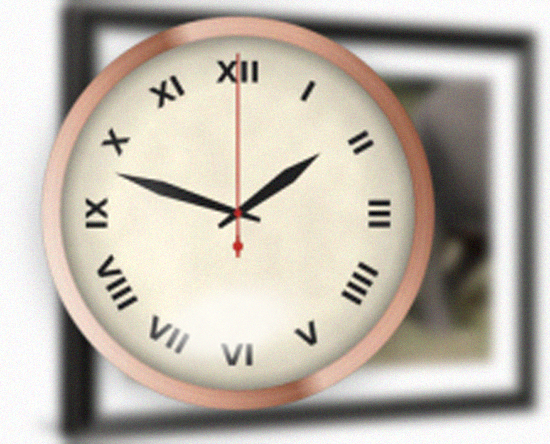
1:48:00
